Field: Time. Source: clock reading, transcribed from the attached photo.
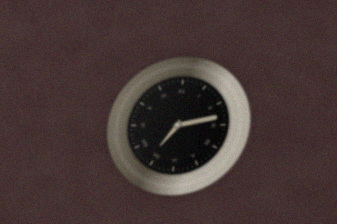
7:13
